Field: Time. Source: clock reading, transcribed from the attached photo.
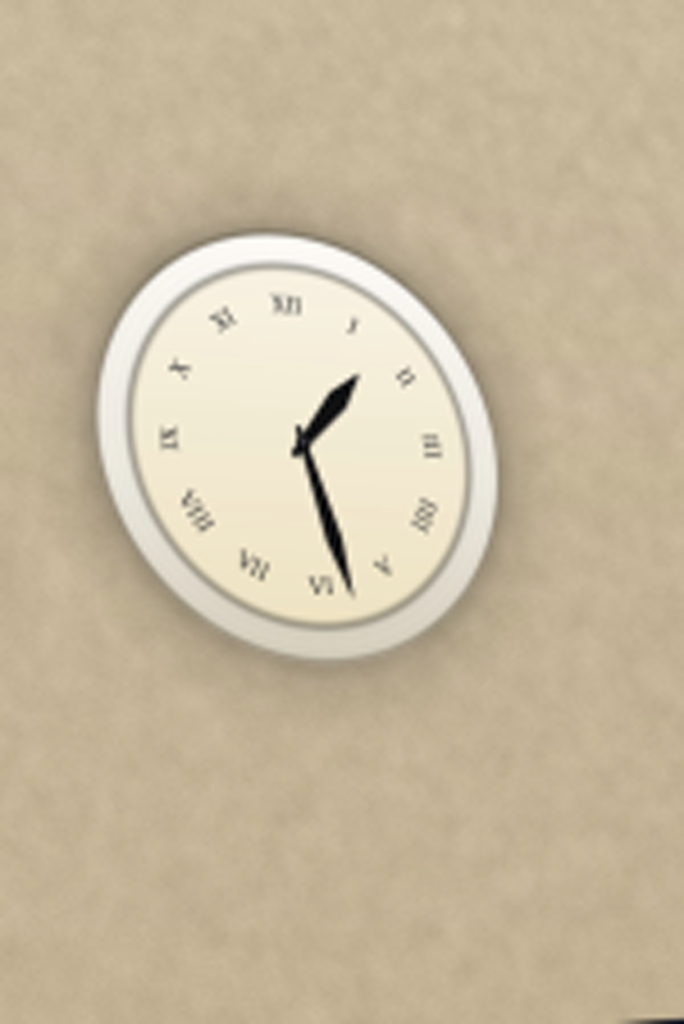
1:28
